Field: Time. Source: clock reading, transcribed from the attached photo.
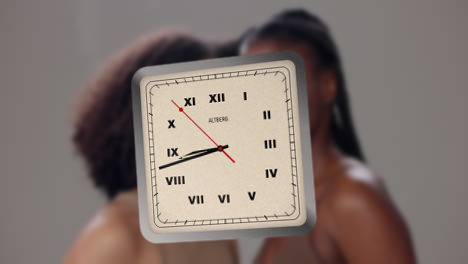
8:42:53
